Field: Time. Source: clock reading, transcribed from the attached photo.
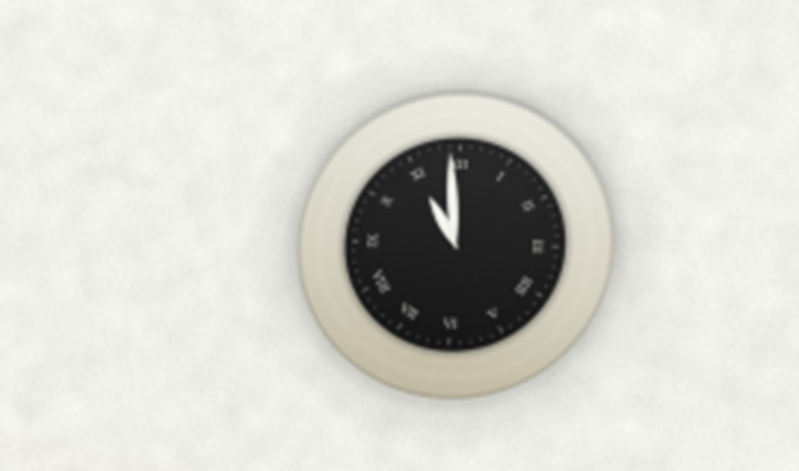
10:59
